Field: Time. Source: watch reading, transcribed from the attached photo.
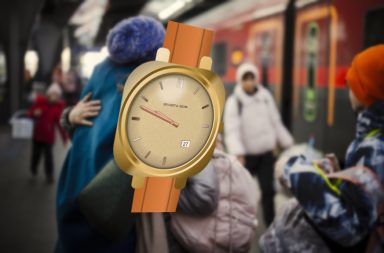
9:48
